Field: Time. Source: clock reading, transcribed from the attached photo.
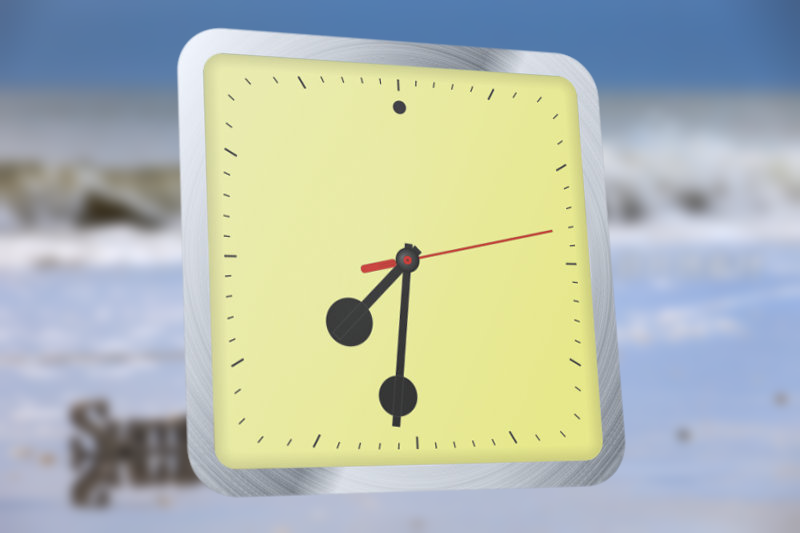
7:31:13
